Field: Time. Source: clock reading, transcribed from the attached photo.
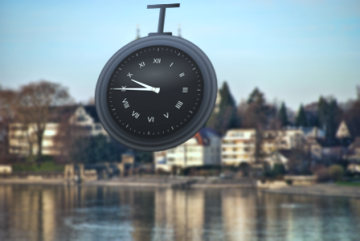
9:45
